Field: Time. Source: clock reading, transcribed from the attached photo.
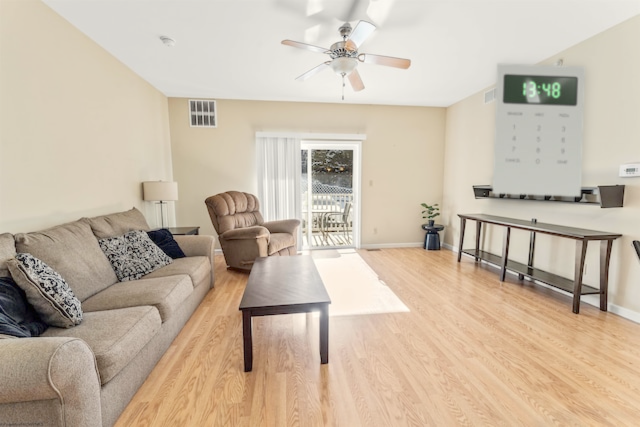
13:48
